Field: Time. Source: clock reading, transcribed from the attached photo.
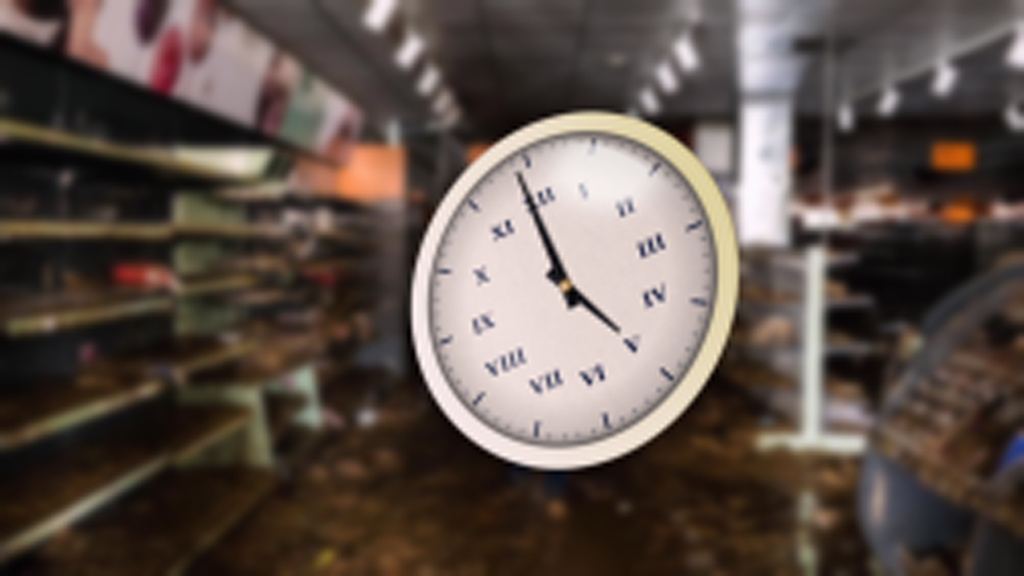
4:59
